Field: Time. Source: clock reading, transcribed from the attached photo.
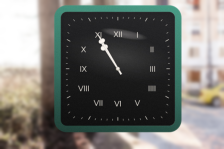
10:55
